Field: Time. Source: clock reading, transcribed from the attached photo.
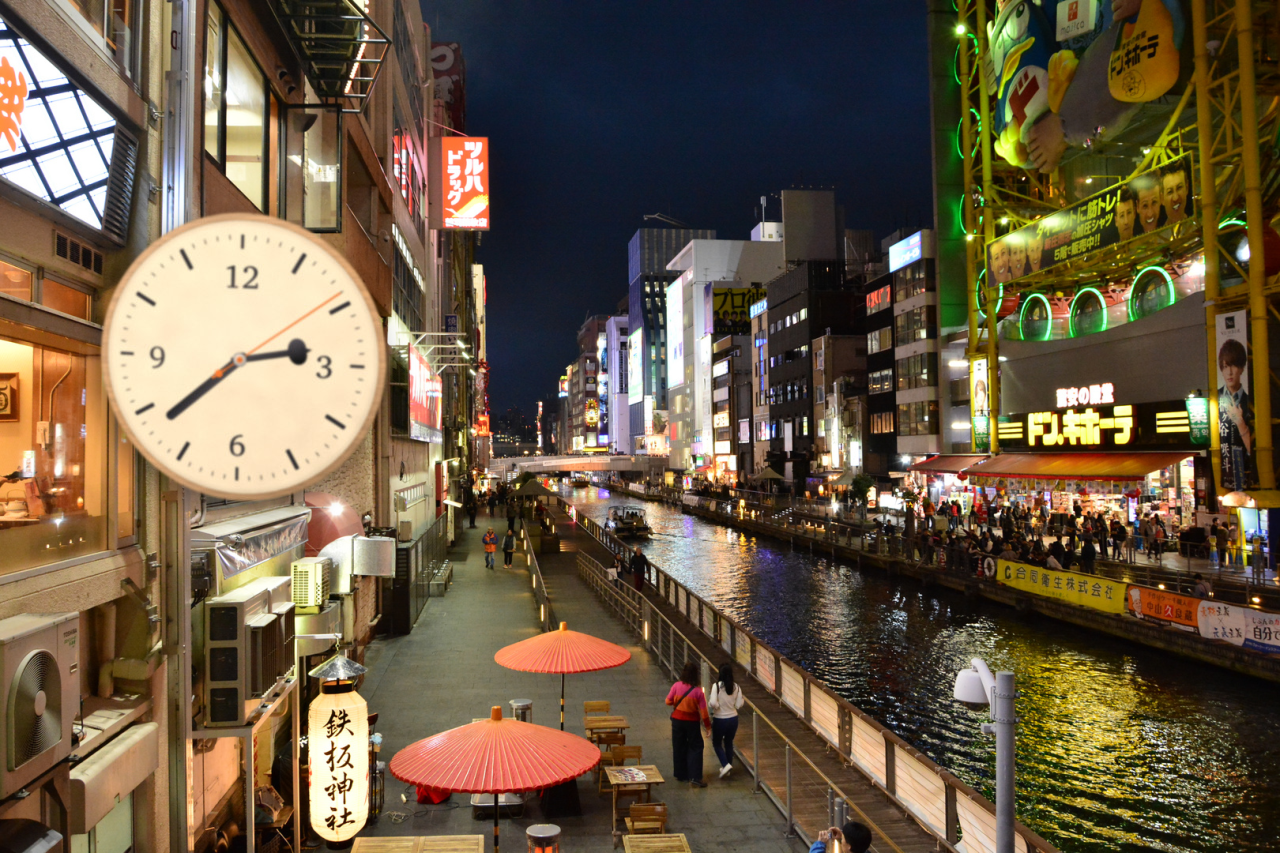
2:38:09
